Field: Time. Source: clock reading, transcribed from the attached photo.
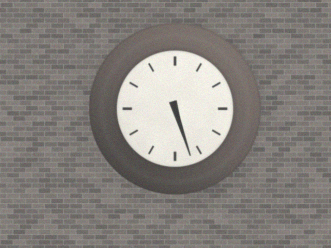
5:27
